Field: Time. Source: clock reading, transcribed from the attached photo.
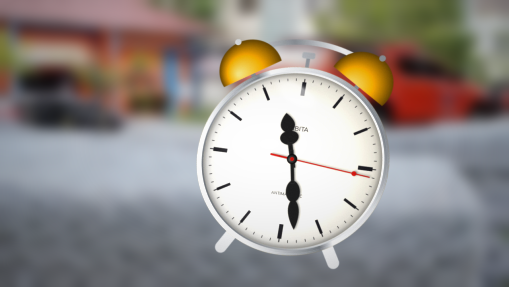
11:28:16
